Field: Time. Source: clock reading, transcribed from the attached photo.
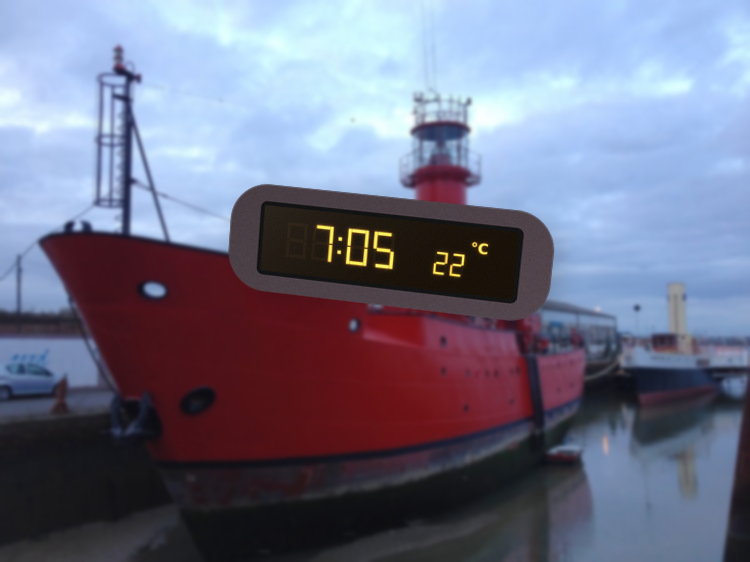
7:05
